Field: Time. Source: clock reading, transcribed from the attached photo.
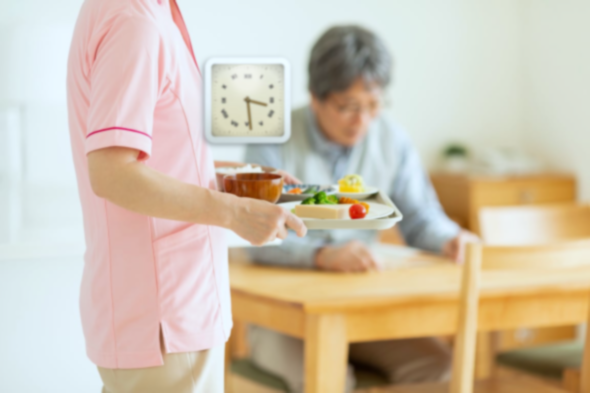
3:29
